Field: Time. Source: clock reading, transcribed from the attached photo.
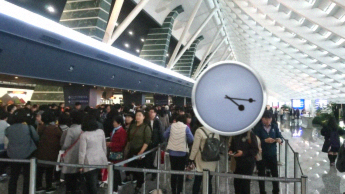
4:16
